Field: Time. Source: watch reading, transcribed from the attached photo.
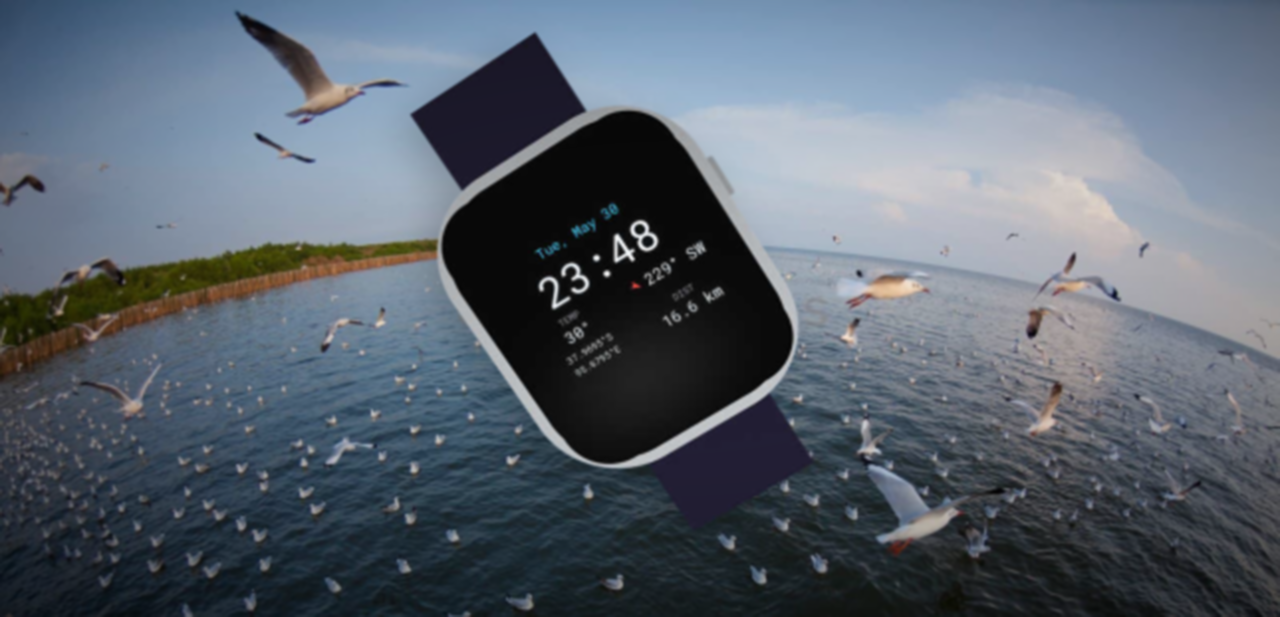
23:48
